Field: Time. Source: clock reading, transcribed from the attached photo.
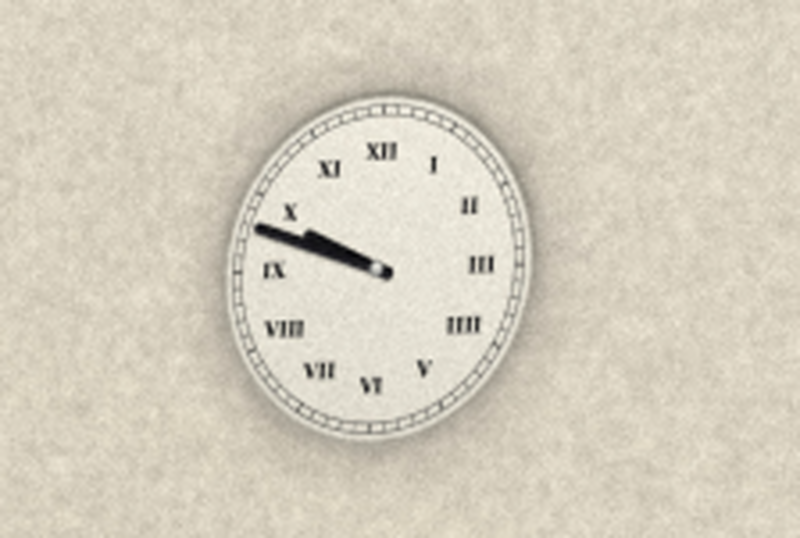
9:48
